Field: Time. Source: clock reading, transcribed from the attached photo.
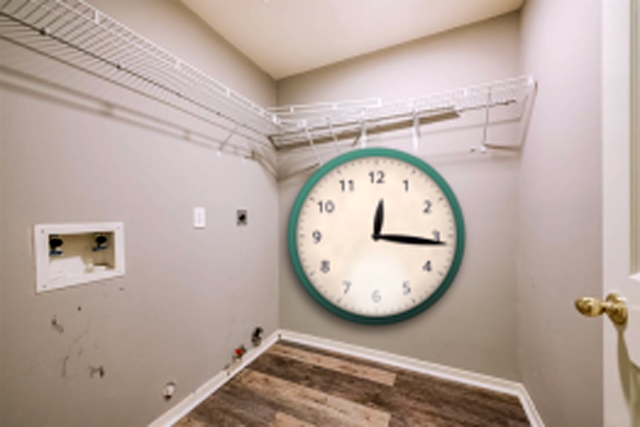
12:16
